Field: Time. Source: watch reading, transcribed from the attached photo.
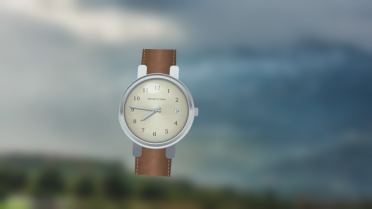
7:46
